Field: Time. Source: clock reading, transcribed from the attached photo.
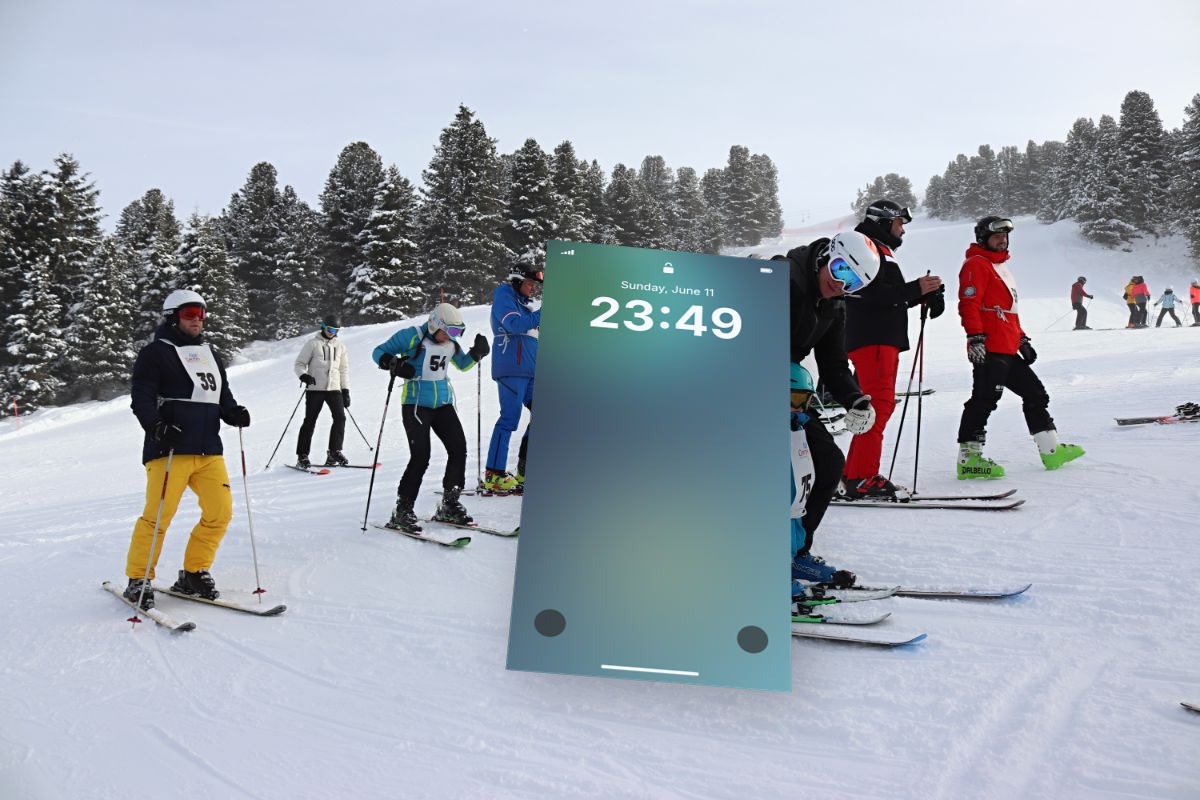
23:49
